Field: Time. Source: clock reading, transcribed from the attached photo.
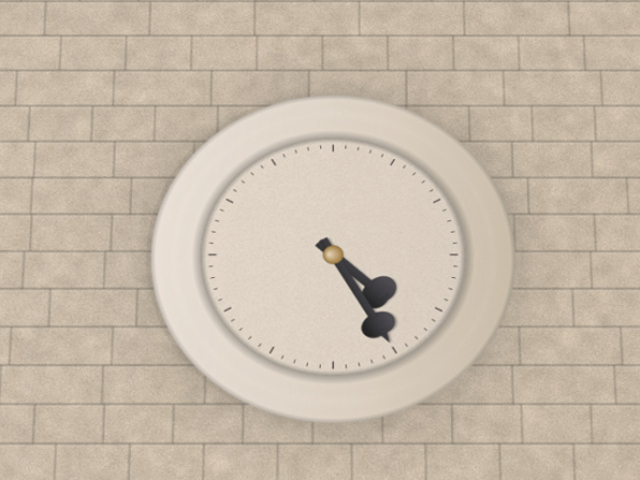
4:25
